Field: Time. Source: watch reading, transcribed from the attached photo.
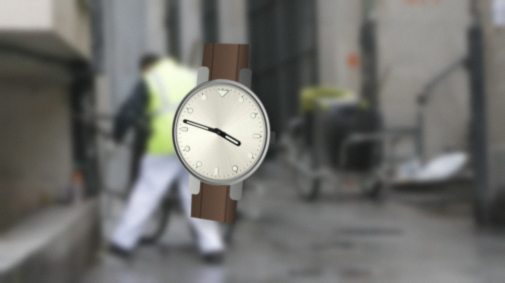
3:47
